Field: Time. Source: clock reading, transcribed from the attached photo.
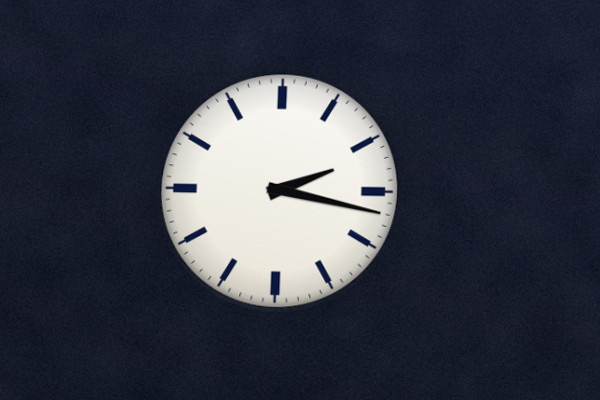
2:17
